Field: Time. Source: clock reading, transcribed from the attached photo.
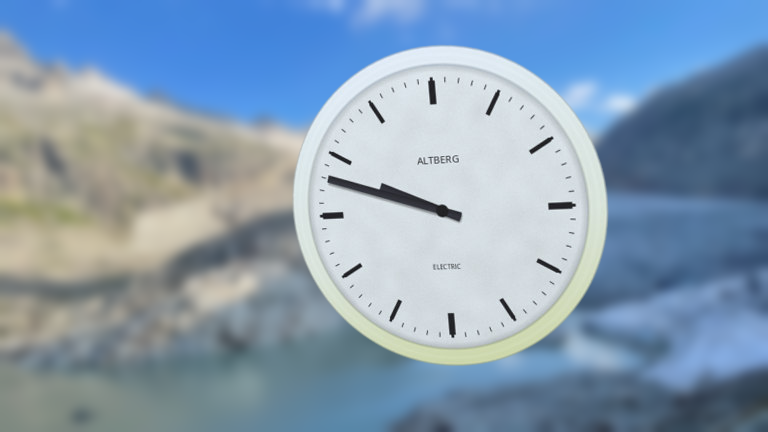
9:48
